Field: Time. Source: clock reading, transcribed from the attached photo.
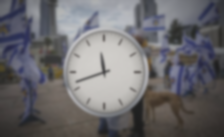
11:42
